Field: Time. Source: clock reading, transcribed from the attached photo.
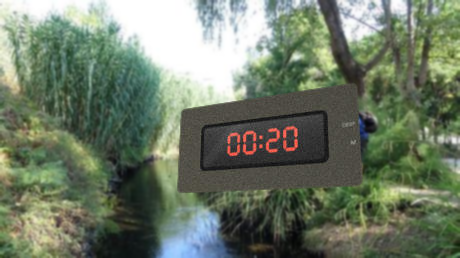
0:20
